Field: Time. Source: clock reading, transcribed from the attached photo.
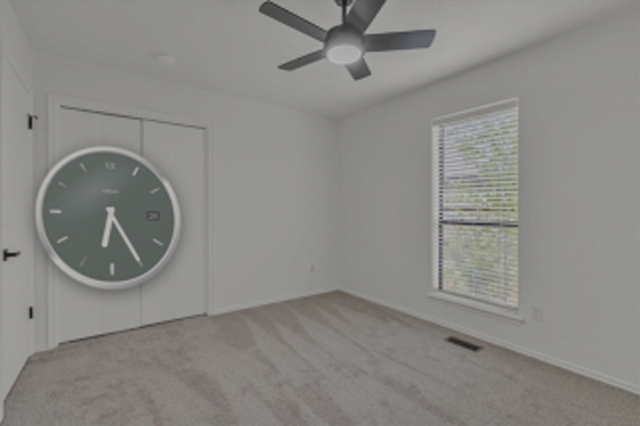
6:25
